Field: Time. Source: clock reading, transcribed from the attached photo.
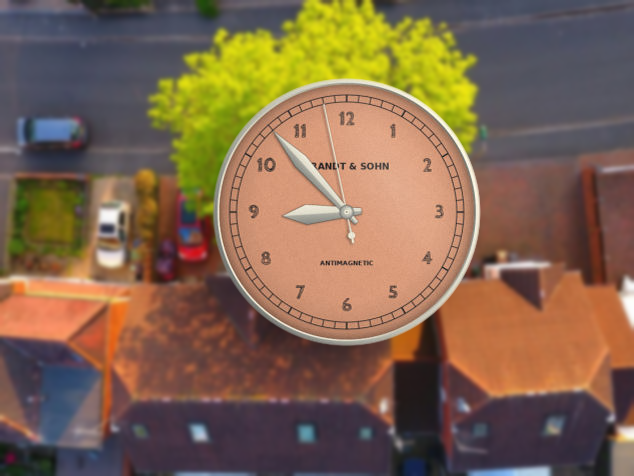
8:52:58
